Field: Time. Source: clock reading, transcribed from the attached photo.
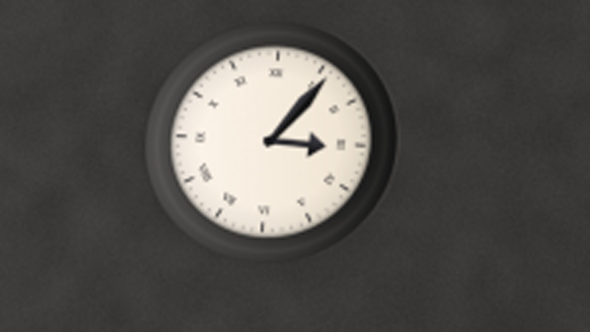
3:06
